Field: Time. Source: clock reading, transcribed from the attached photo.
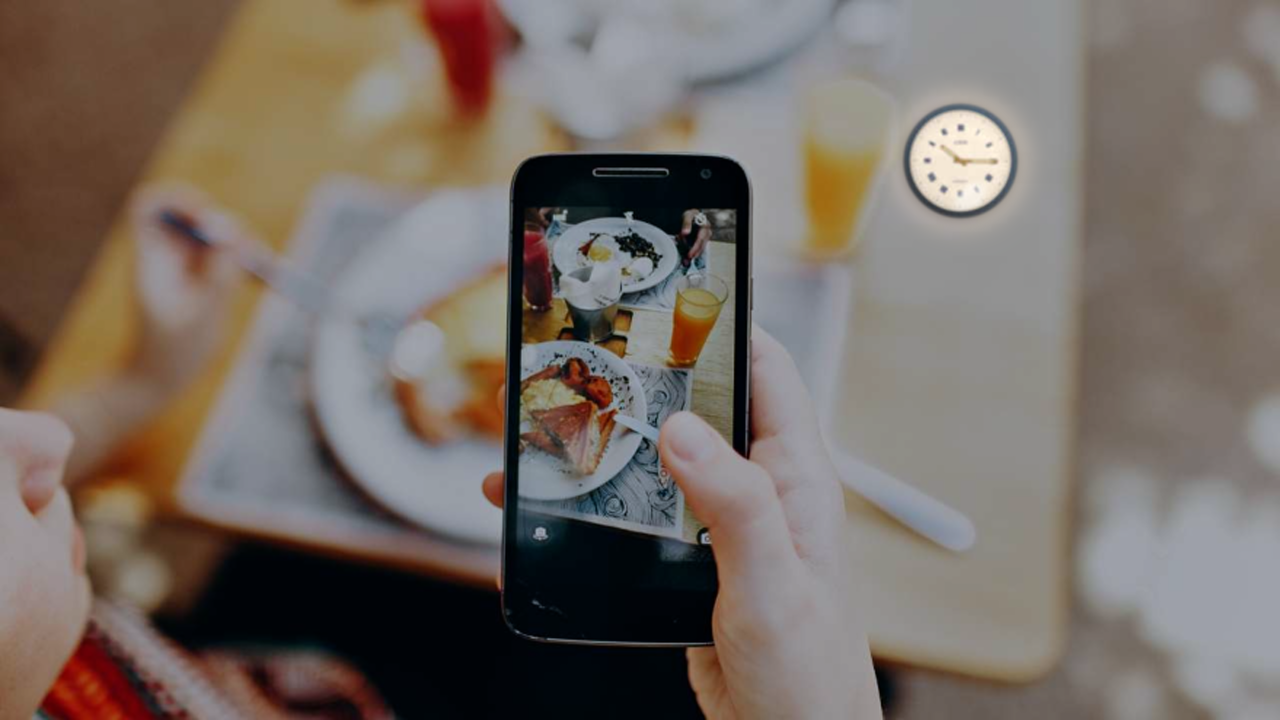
10:15
